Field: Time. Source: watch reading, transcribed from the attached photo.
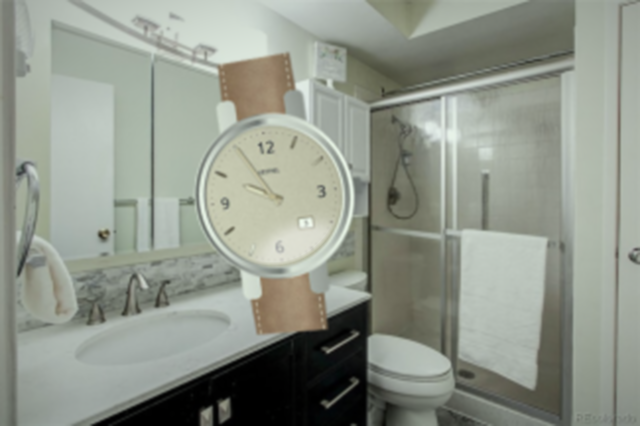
9:55
